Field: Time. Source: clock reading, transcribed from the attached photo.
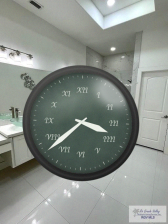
3:38
